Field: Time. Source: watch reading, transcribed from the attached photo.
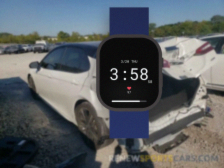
3:58
